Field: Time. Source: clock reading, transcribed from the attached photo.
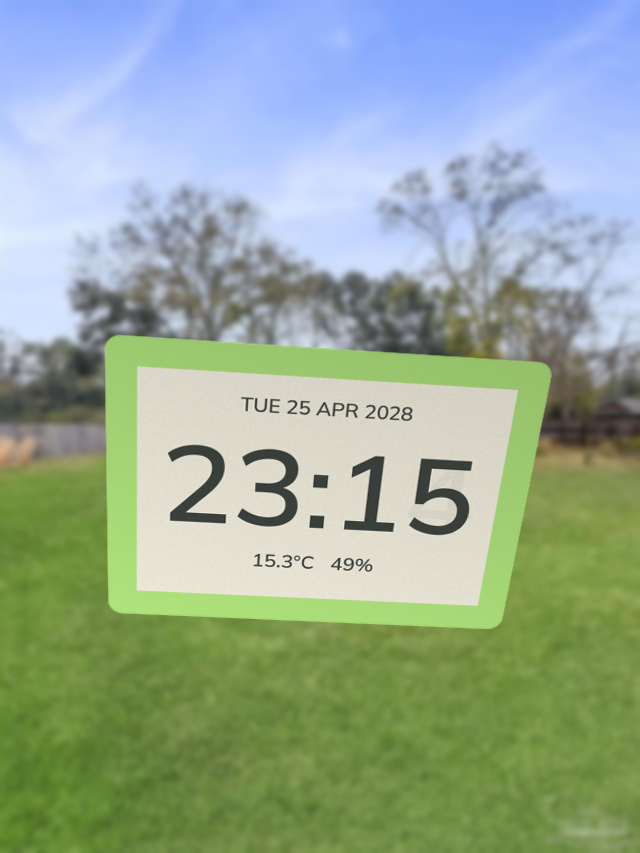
23:15
